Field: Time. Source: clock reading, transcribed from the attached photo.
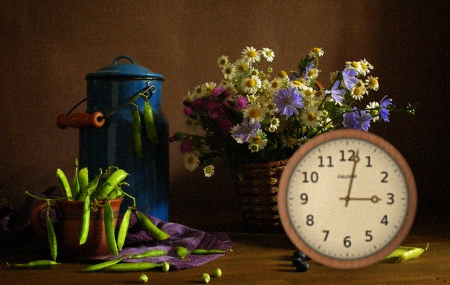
3:02
